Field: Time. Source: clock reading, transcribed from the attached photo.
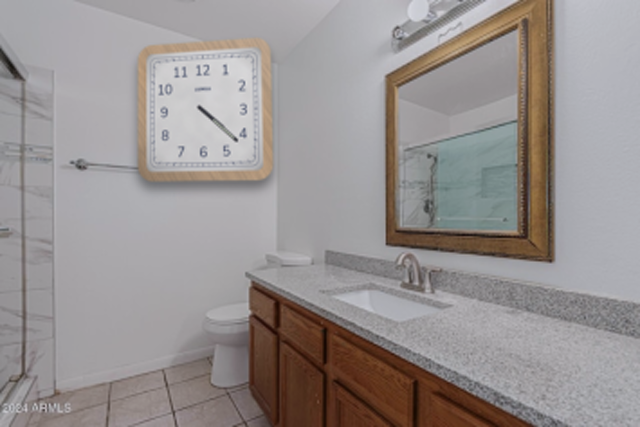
4:22
